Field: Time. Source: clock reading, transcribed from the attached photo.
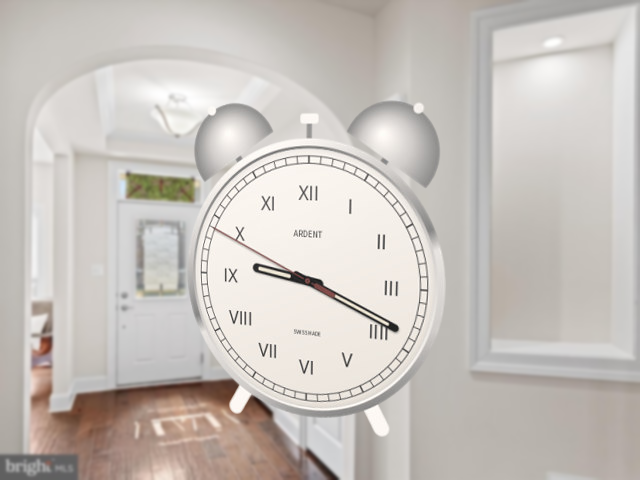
9:18:49
